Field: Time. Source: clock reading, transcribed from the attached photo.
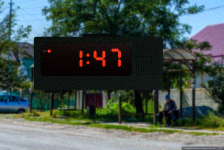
1:47
